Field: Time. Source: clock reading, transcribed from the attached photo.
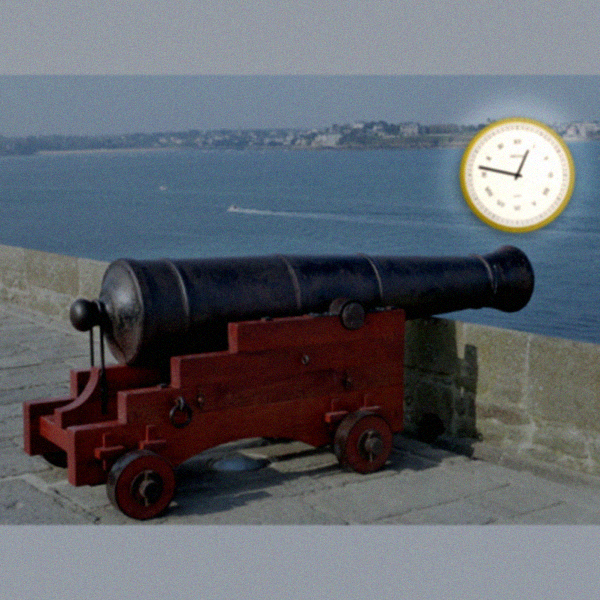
12:47
